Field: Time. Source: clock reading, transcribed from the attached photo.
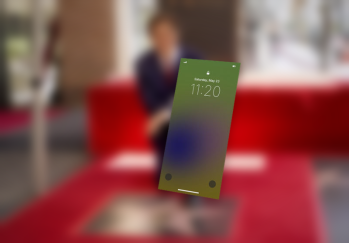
11:20
